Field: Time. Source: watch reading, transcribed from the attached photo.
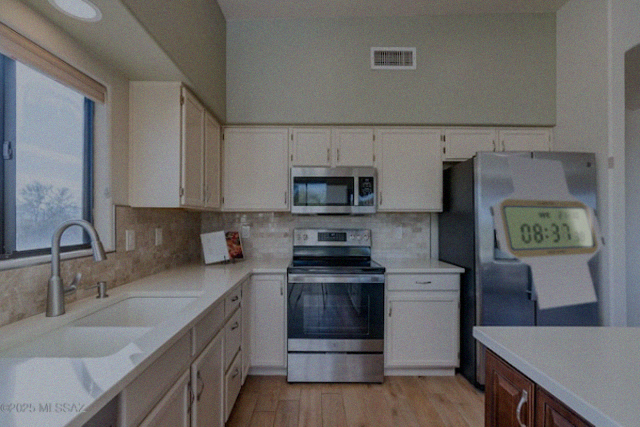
8:37
